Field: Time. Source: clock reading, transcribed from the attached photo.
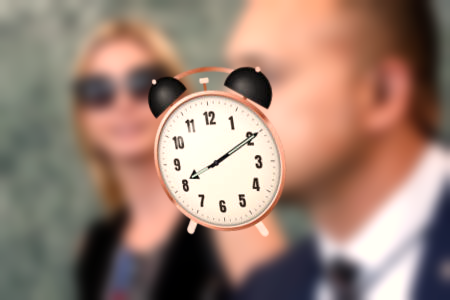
8:10
